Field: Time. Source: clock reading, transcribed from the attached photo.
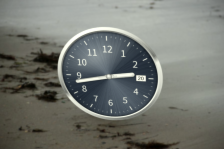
2:43
